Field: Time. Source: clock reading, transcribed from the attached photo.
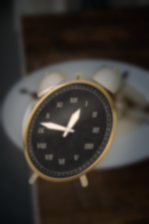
12:47
